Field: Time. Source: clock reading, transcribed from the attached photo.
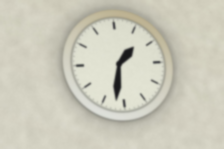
1:32
